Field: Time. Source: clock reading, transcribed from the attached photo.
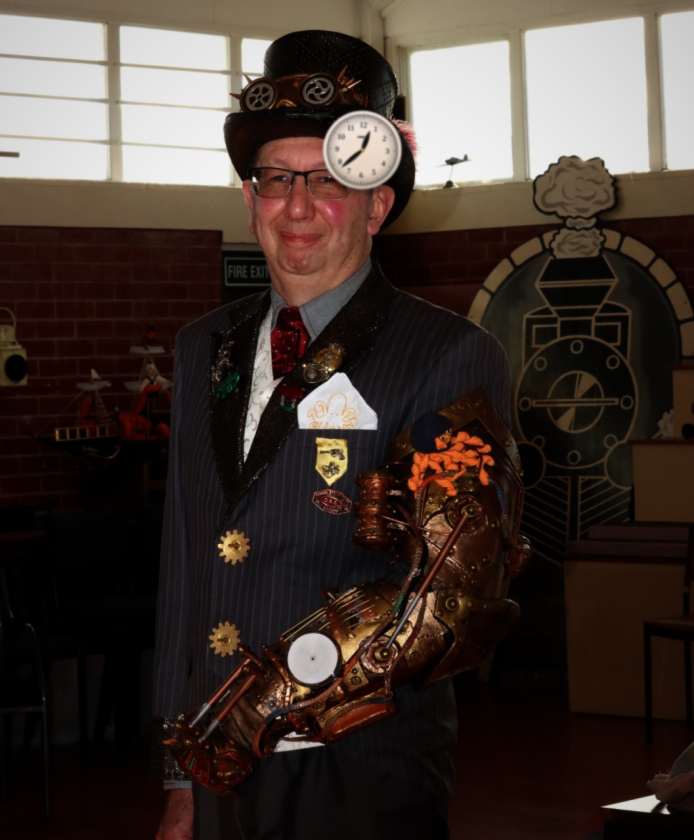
12:38
